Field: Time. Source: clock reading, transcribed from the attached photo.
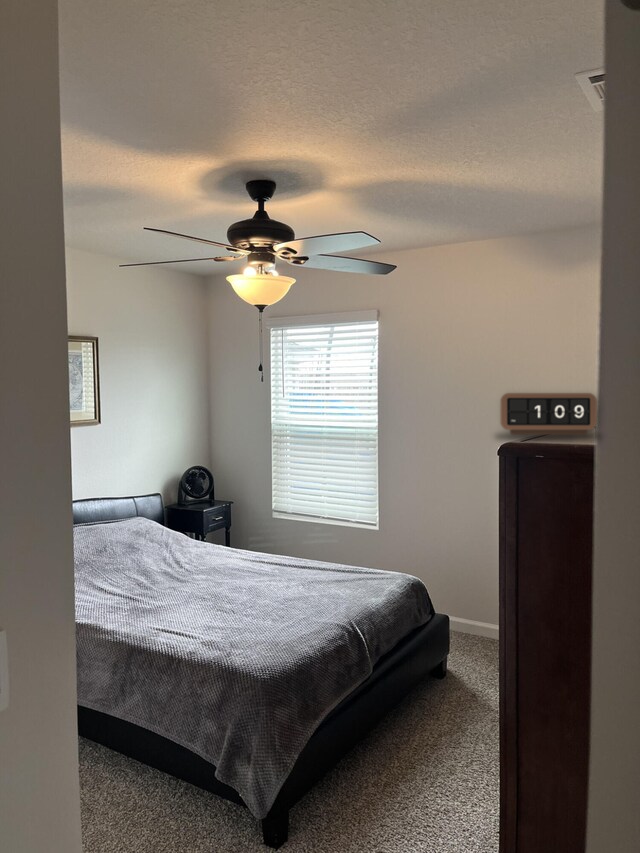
1:09
